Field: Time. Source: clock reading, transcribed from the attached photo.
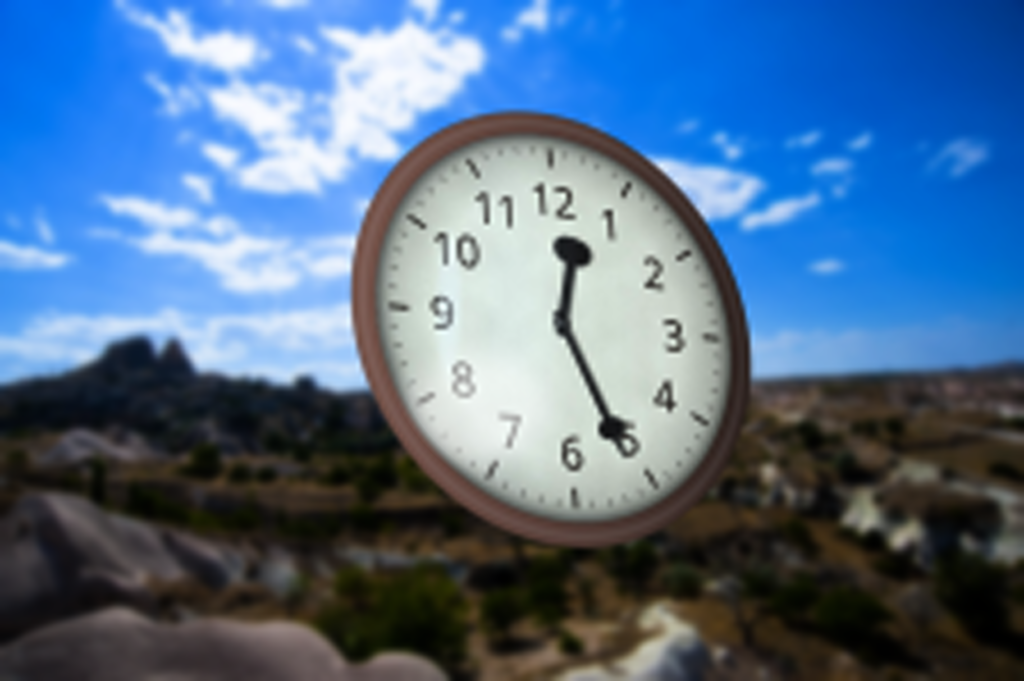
12:26
